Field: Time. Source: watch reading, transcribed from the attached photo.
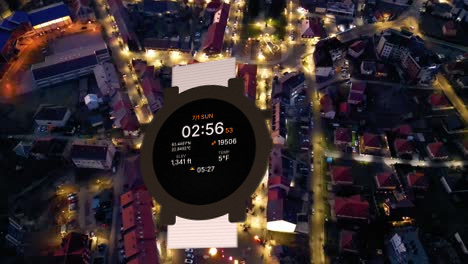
2:56
